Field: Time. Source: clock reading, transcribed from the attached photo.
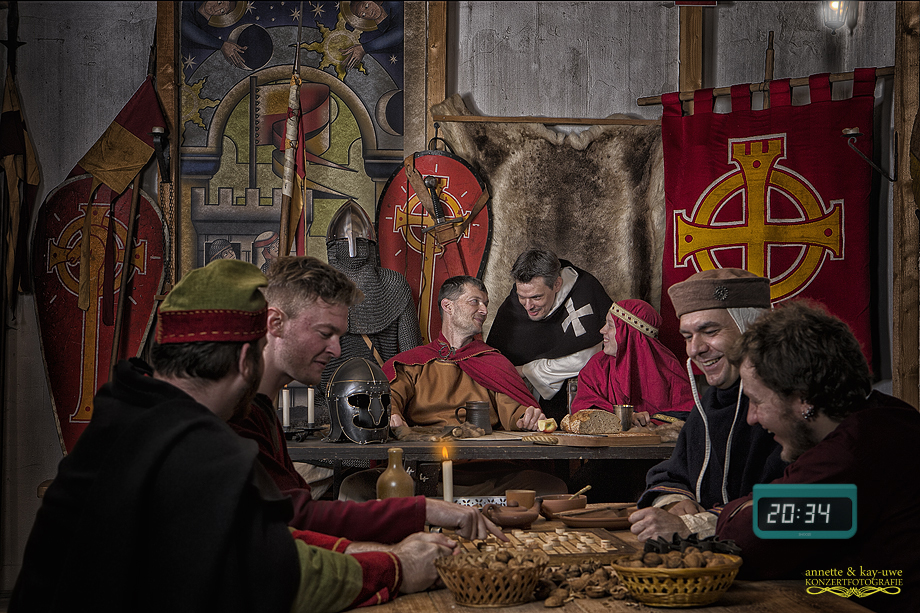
20:34
